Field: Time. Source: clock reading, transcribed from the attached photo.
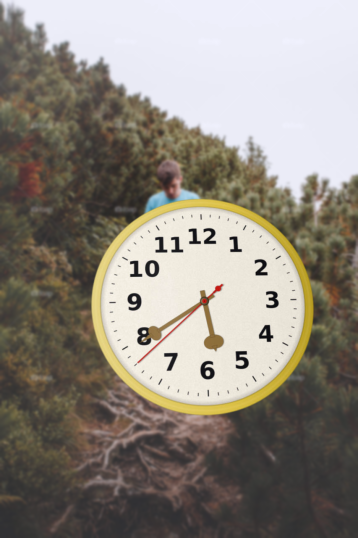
5:39:38
